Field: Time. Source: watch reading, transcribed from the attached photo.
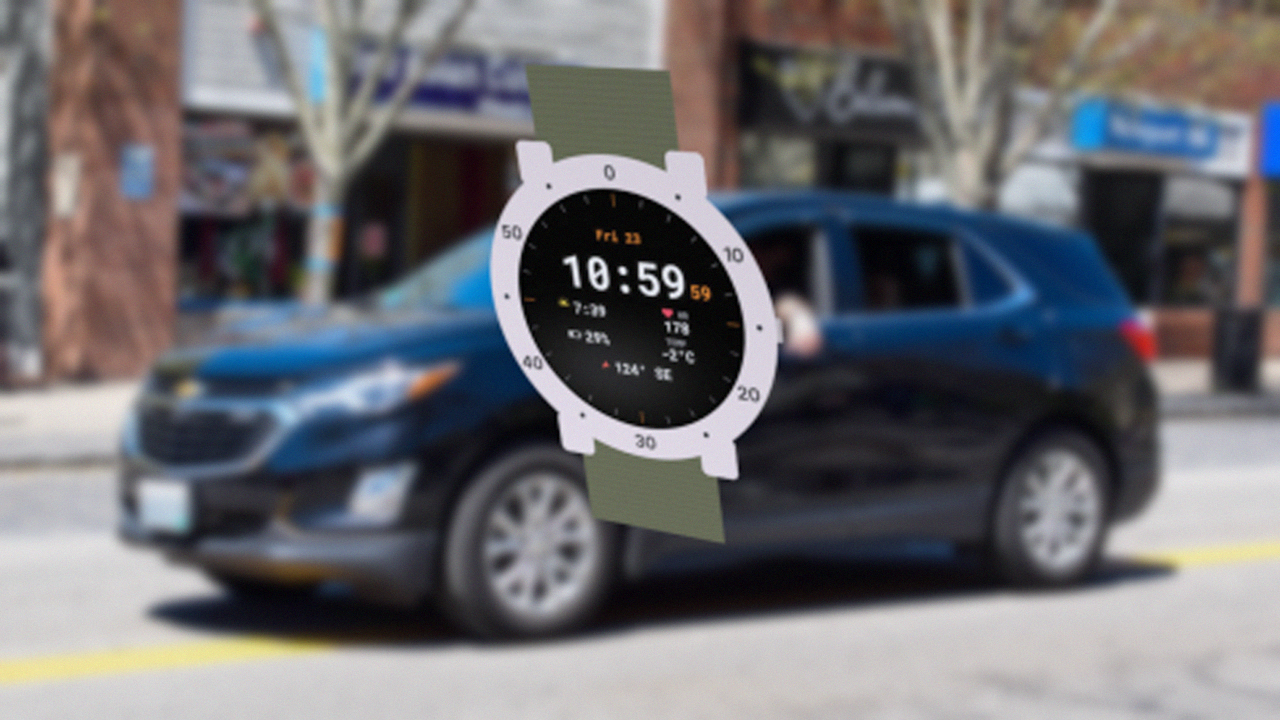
10:59
